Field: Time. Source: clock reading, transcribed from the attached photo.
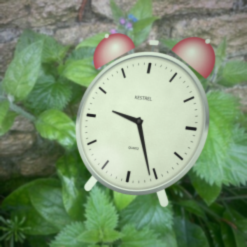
9:26
